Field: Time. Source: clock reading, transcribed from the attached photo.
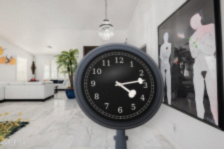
4:13
